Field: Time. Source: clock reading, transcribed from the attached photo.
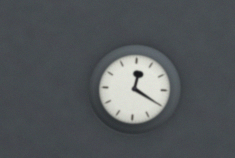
12:20
